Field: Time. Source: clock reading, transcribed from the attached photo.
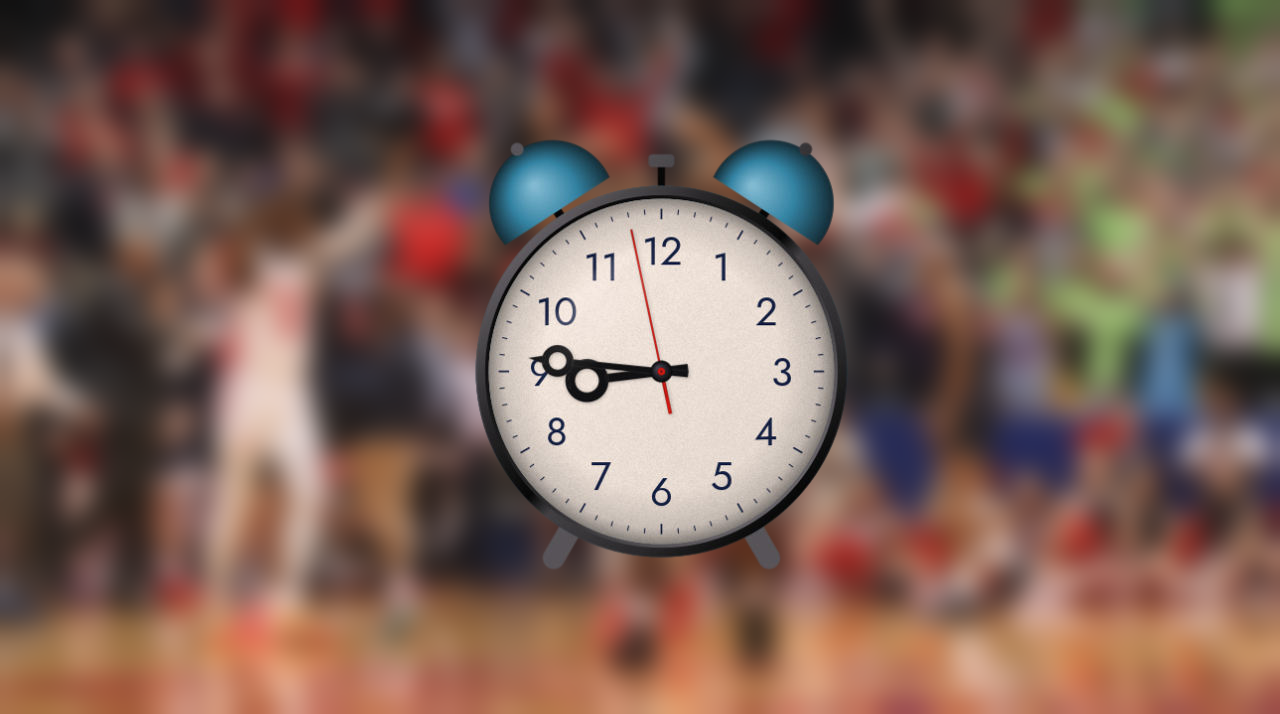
8:45:58
